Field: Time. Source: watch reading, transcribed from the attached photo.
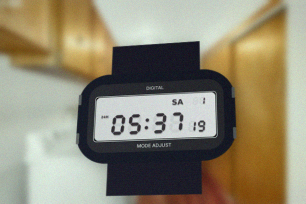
5:37:19
